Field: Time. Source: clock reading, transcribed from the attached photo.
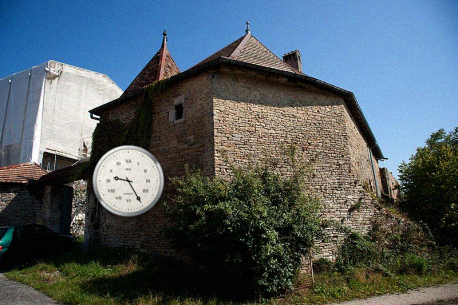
9:25
